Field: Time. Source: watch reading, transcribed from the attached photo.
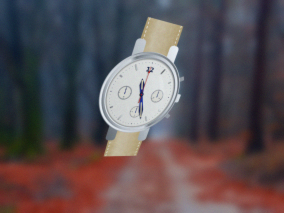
11:27
